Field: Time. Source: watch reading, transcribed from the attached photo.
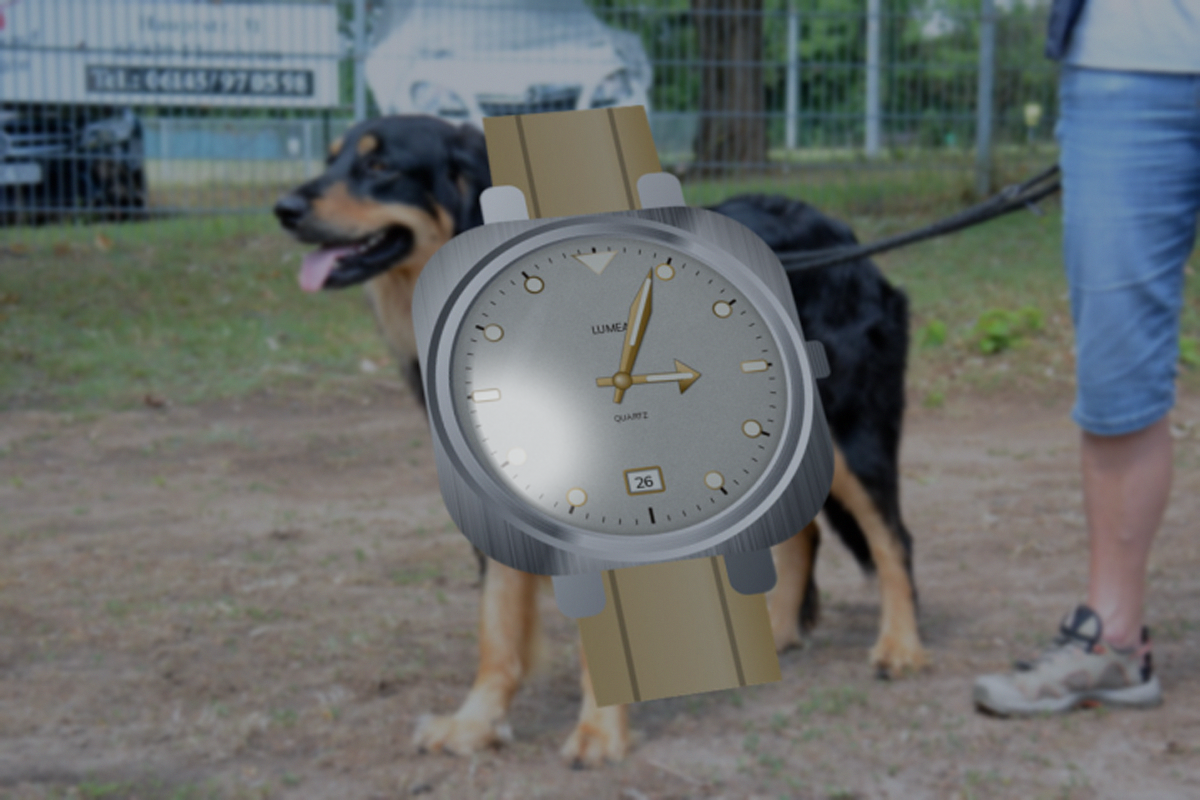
3:04
